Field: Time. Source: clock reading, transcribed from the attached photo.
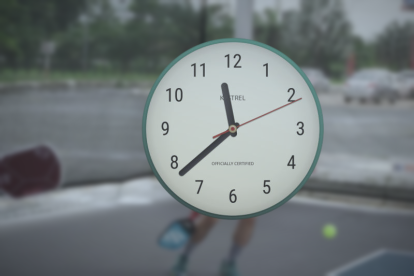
11:38:11
